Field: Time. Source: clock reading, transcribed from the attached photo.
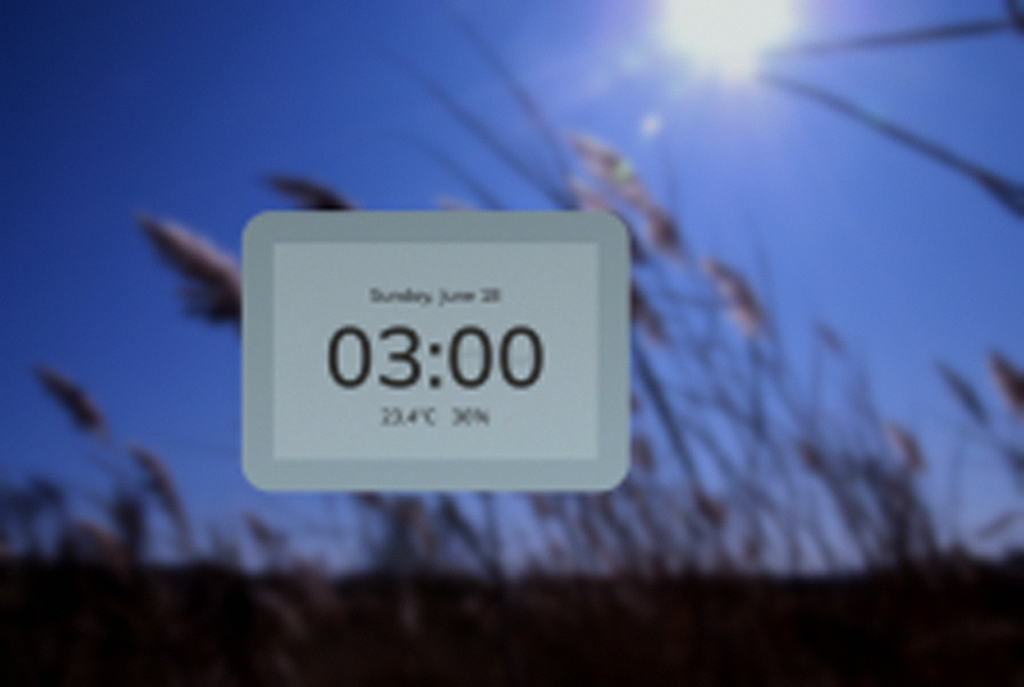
3:00
